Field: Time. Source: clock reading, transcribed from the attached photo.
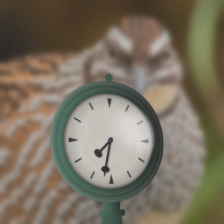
7:32
